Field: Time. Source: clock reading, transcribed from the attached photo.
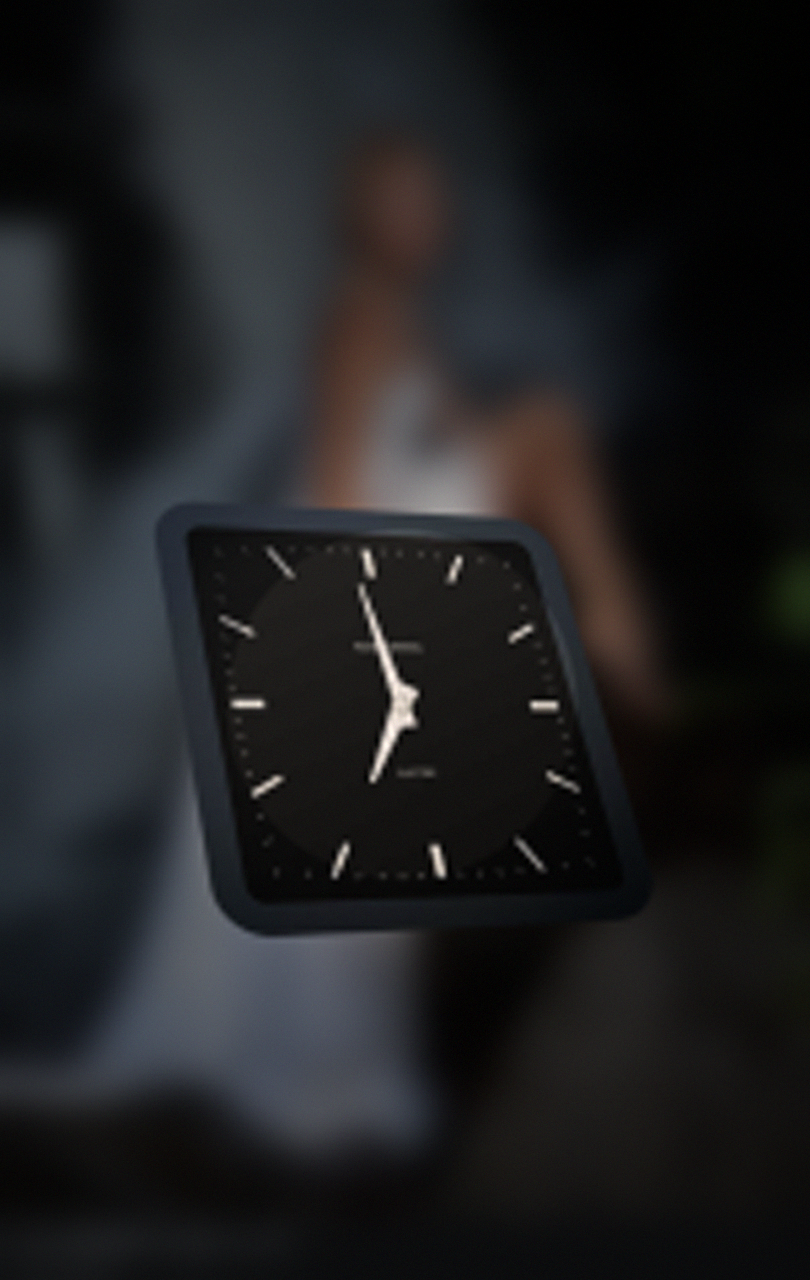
6:59
